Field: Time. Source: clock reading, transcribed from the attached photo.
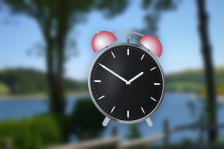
1:50
